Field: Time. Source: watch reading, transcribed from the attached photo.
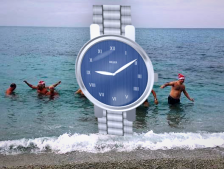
9:09
